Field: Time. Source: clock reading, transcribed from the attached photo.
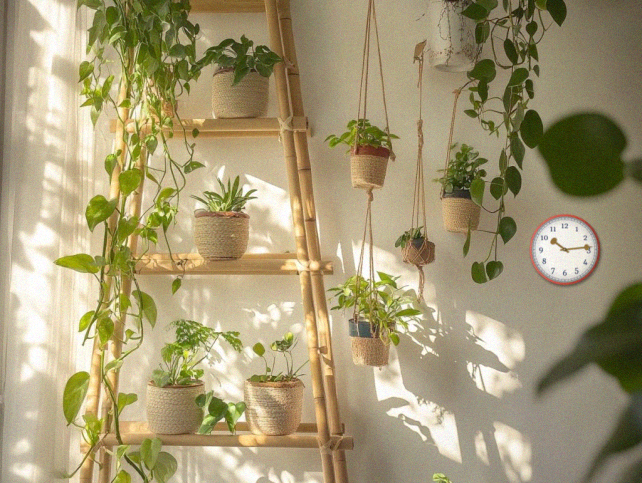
10:14
